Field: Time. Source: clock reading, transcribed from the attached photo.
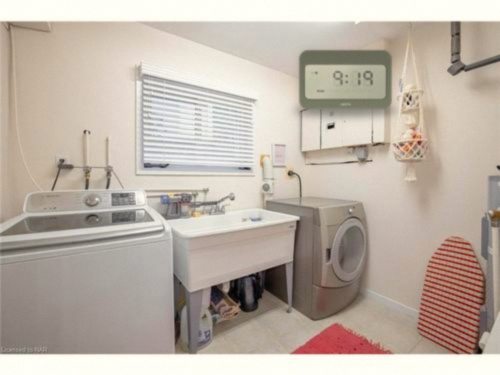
9:19
